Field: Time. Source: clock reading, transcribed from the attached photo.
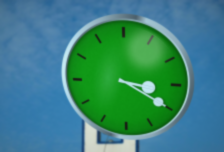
3:20
